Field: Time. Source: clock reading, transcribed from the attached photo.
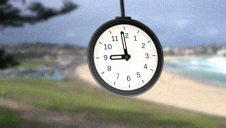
8:59
